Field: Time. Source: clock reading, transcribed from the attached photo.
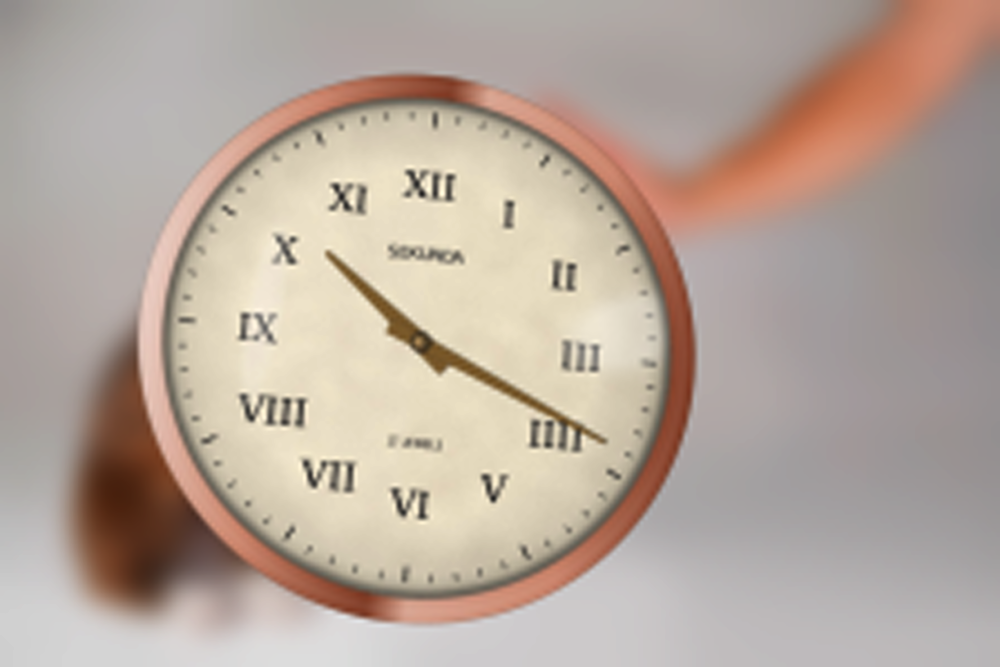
10:19
